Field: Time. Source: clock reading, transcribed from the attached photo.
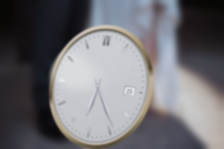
6:24
